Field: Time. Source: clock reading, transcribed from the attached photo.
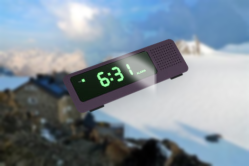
6:31
